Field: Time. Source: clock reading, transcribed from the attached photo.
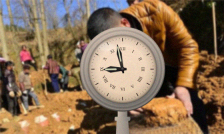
8:58
